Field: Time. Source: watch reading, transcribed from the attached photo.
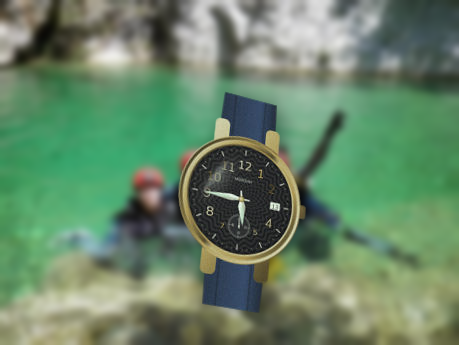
5:45
